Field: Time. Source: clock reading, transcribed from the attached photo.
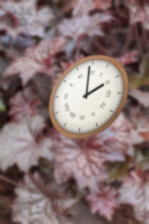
1:59
